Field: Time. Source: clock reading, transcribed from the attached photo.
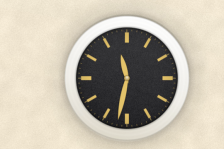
11:32
